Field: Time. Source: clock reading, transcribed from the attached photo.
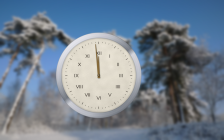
11:59
